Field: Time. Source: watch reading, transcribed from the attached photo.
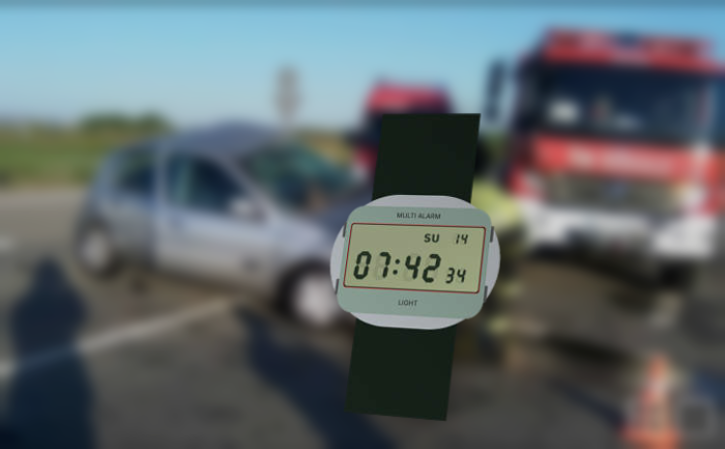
7:42:34
